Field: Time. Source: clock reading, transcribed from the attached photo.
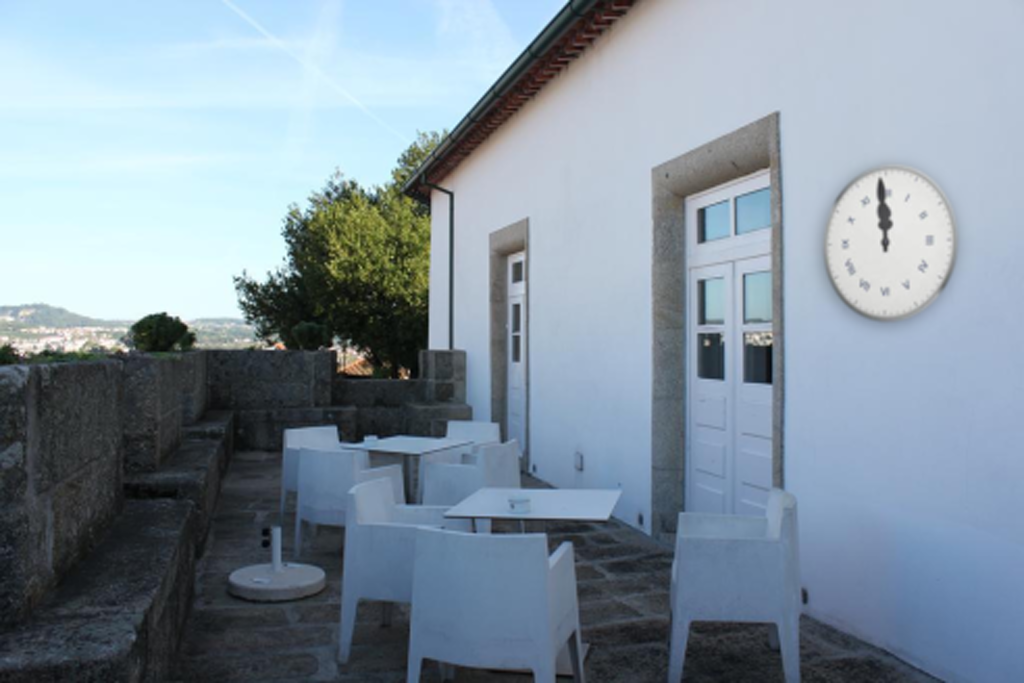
11:59
